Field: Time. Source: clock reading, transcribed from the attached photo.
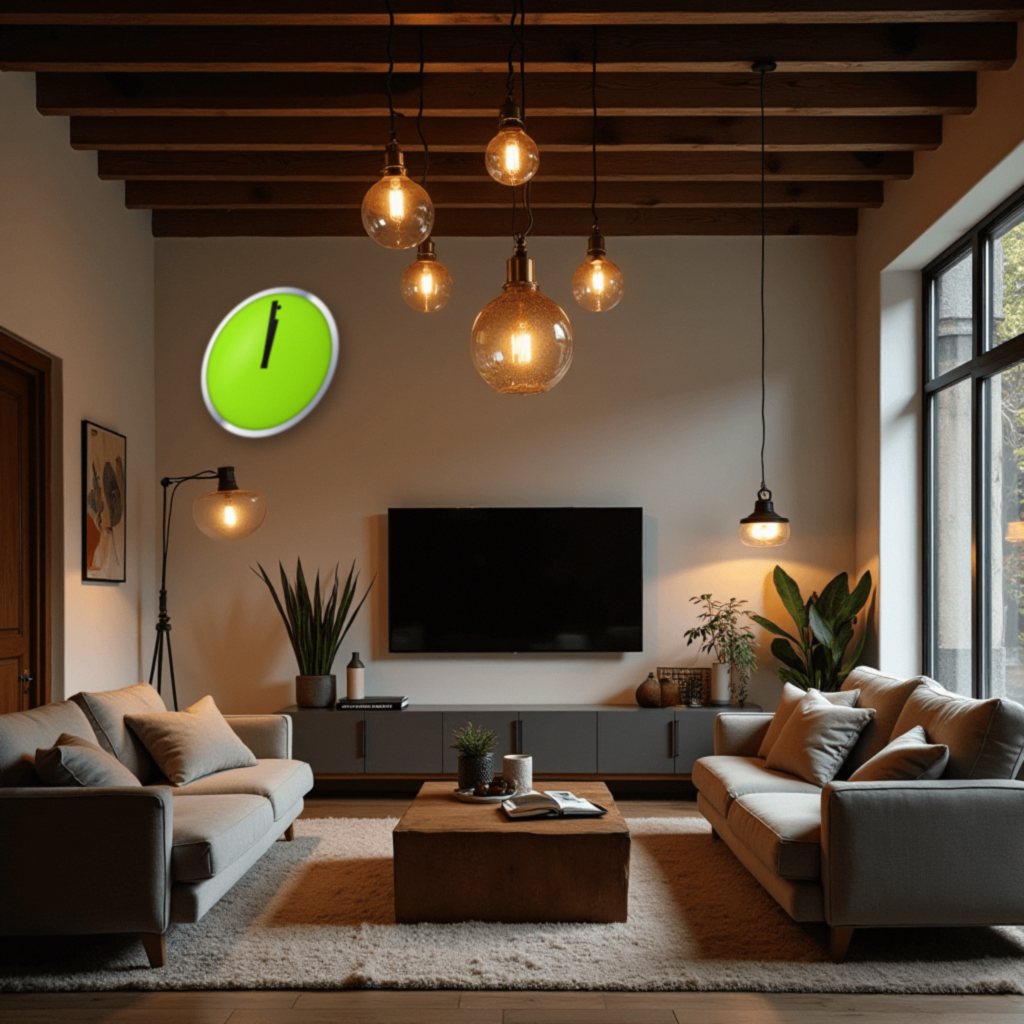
11:59
